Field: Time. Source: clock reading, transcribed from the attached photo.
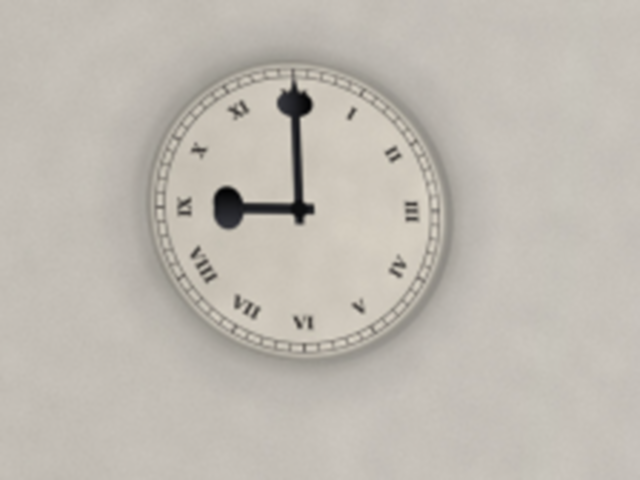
9:00
